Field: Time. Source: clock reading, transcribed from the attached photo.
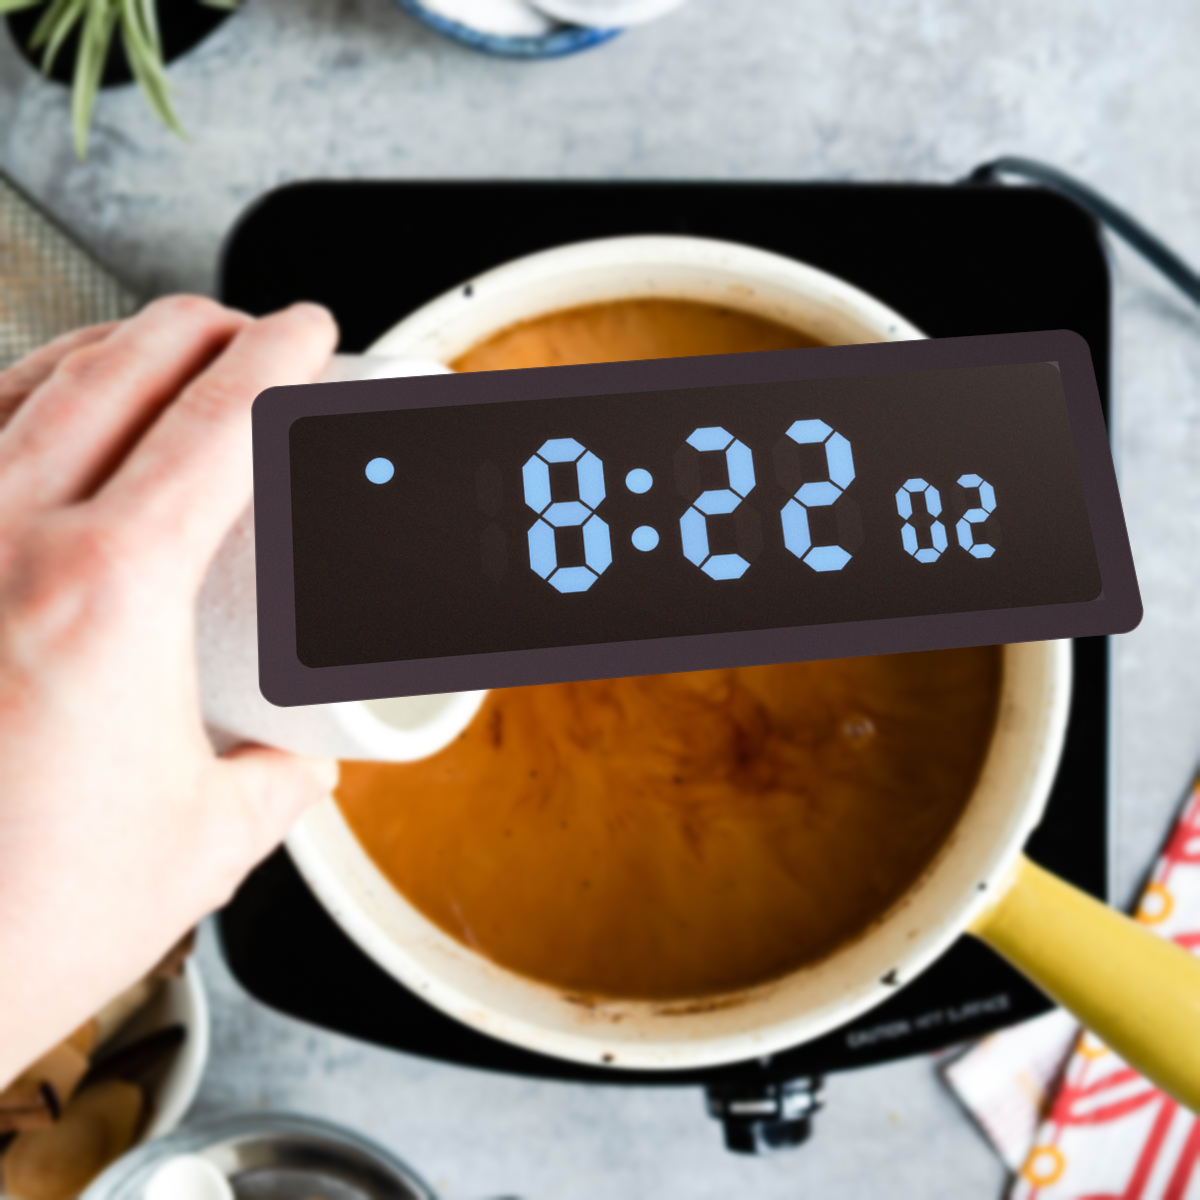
8:22:02
